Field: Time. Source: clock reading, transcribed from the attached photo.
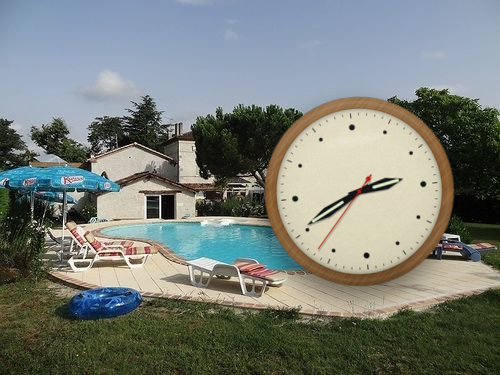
2:40:37
